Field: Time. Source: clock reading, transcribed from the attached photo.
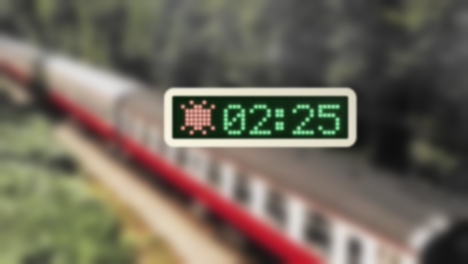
2:25
